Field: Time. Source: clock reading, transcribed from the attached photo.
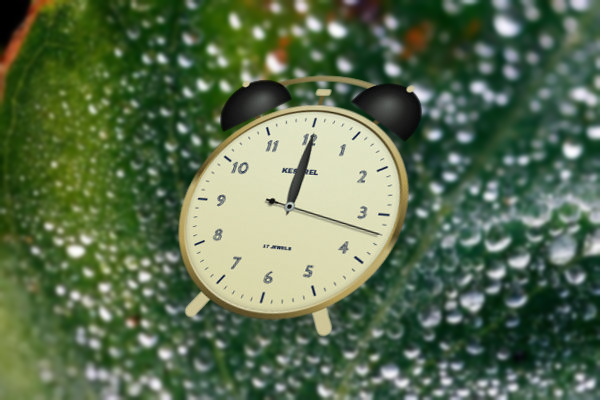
12:00:17
